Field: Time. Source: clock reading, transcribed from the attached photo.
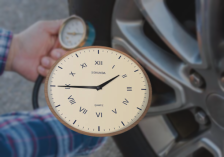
1:45
